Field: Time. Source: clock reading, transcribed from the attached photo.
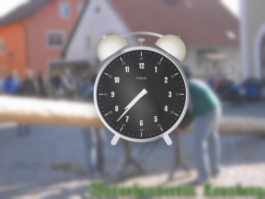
7:37
